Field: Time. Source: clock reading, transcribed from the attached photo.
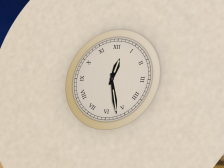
12:27
